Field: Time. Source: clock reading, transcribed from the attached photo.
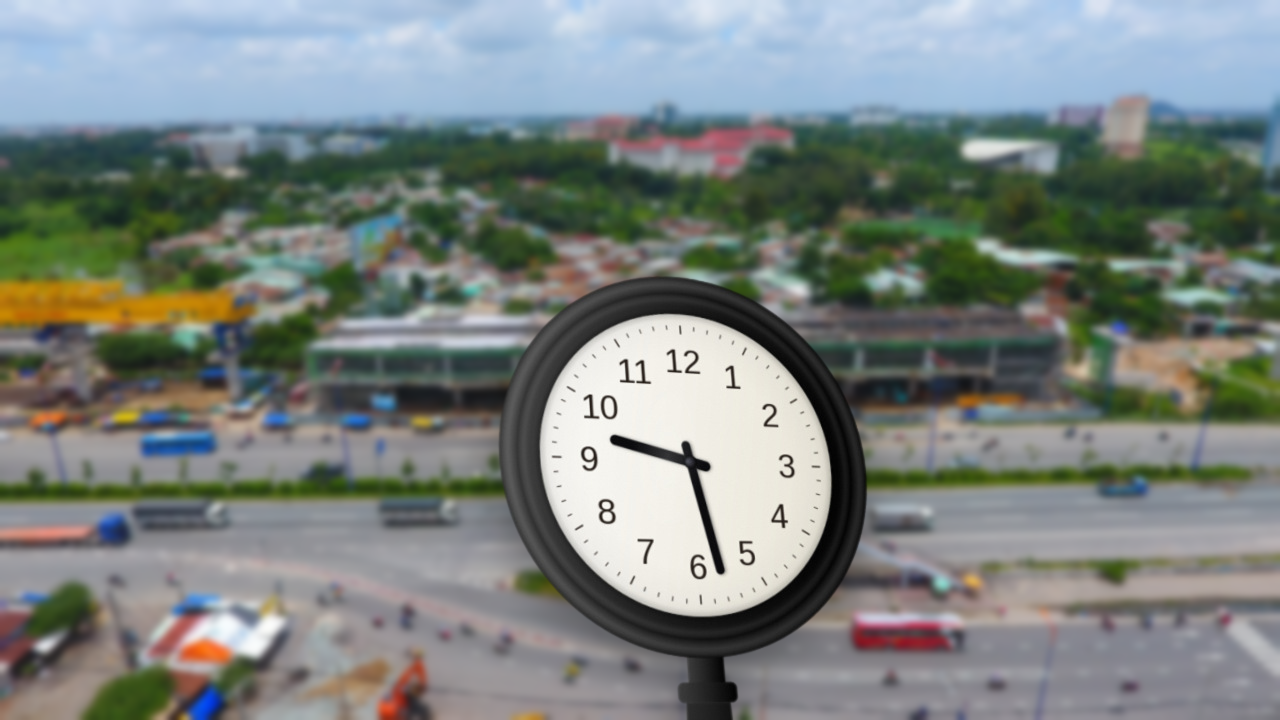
9:28
